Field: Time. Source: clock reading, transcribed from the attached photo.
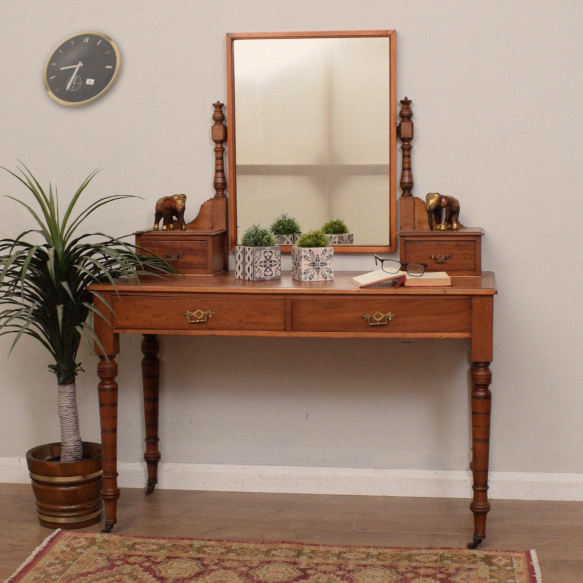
8:32
